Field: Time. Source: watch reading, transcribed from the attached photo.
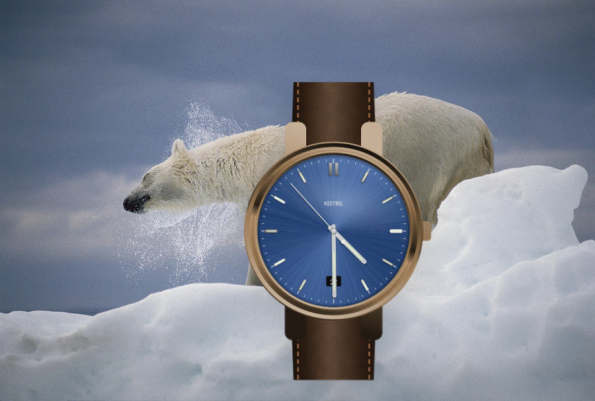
4:29:53
